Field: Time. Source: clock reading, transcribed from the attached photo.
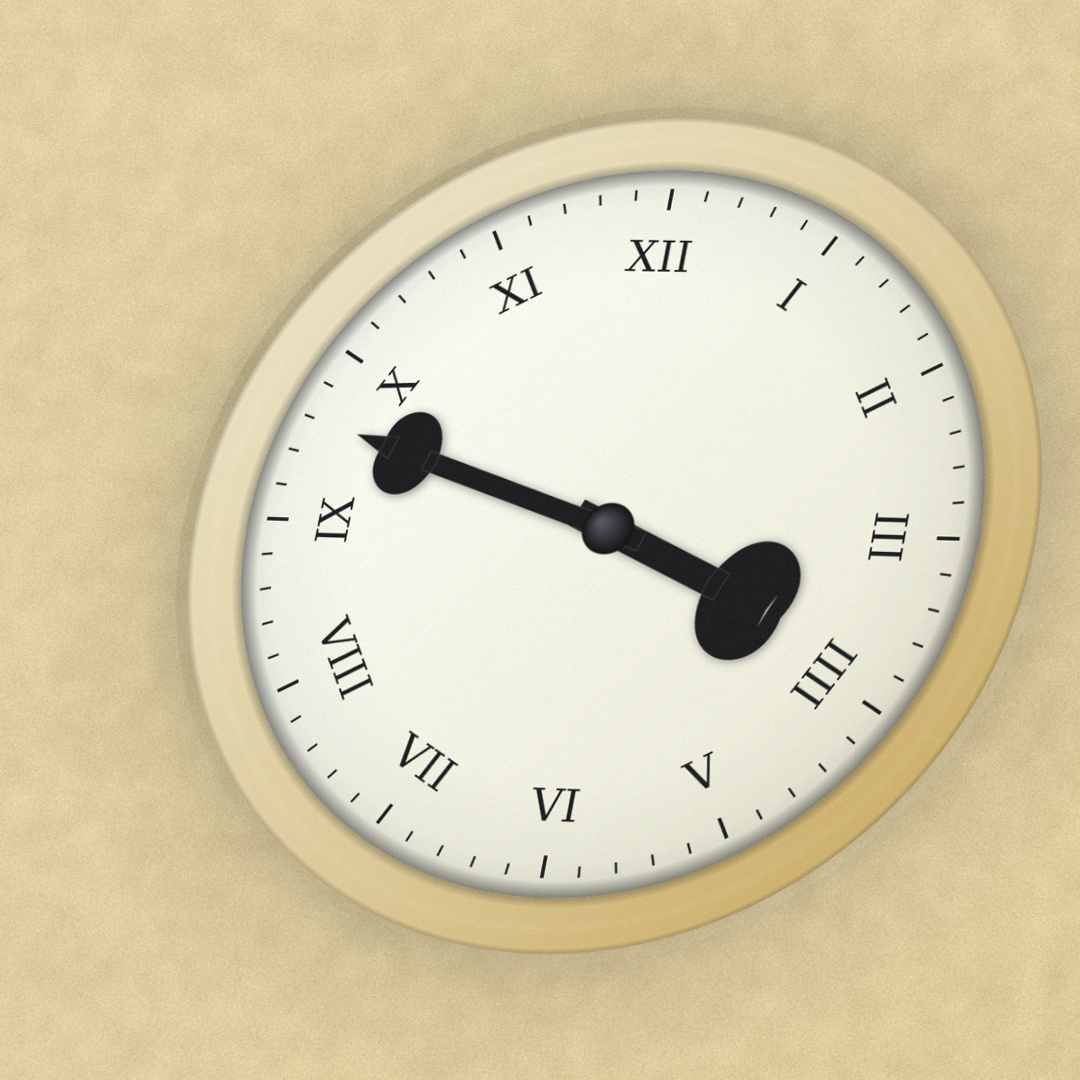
3:48
